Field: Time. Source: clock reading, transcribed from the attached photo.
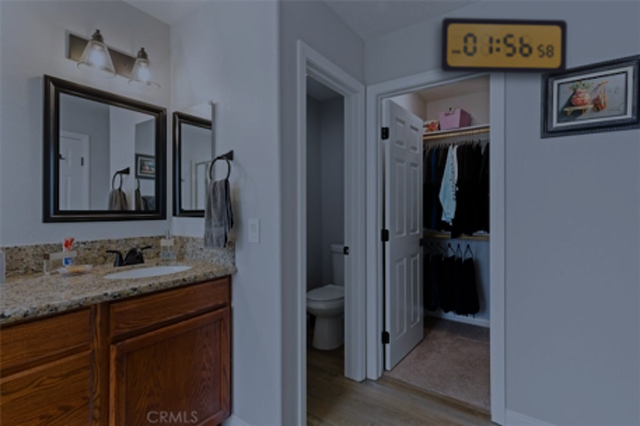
1:56:58
